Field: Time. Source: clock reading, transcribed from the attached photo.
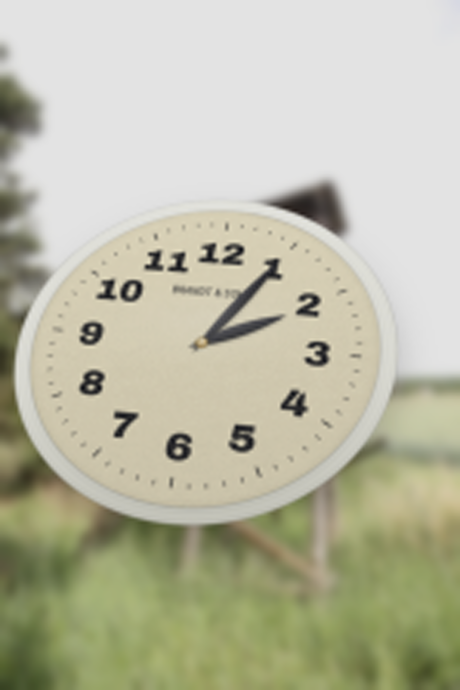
2:05
